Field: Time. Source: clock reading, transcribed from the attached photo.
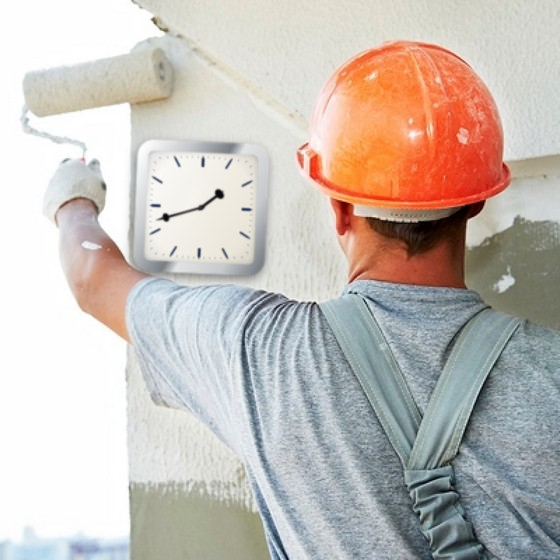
1:42
